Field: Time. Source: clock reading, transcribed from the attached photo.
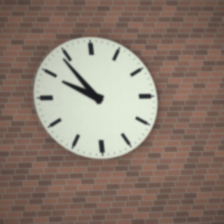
9:54
